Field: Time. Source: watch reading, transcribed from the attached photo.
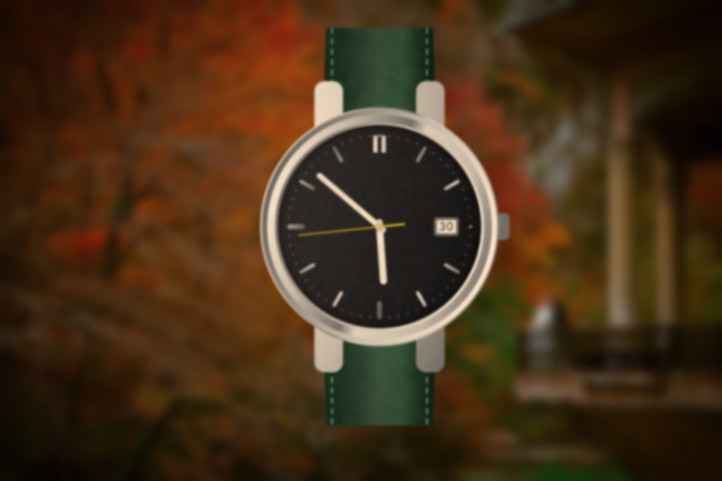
5:51:44
